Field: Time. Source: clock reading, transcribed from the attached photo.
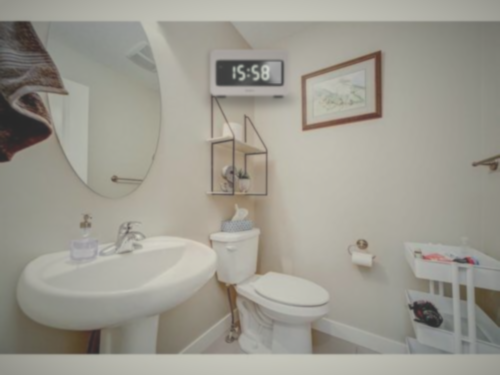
15:58
